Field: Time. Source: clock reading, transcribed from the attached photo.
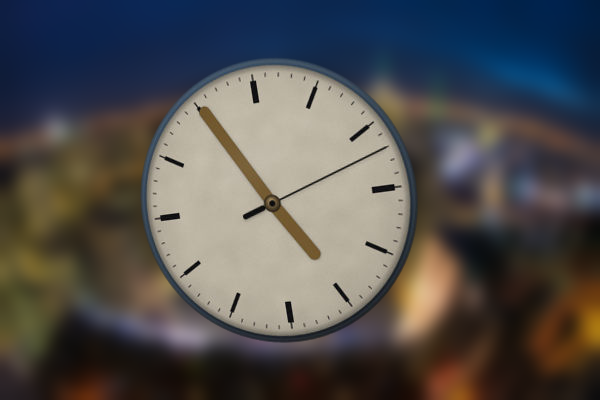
4:55:12
